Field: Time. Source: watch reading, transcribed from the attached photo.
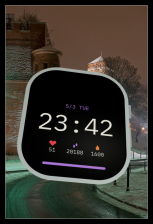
23:42
